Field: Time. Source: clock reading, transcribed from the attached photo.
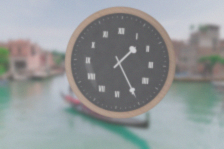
1:25
